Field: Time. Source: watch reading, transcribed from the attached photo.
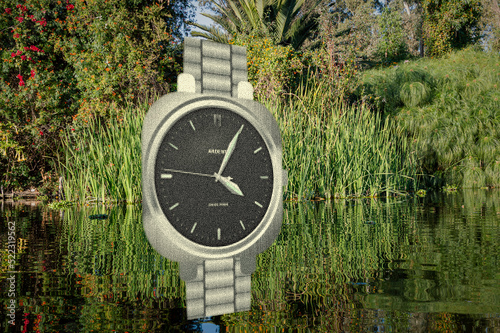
4:04:46
